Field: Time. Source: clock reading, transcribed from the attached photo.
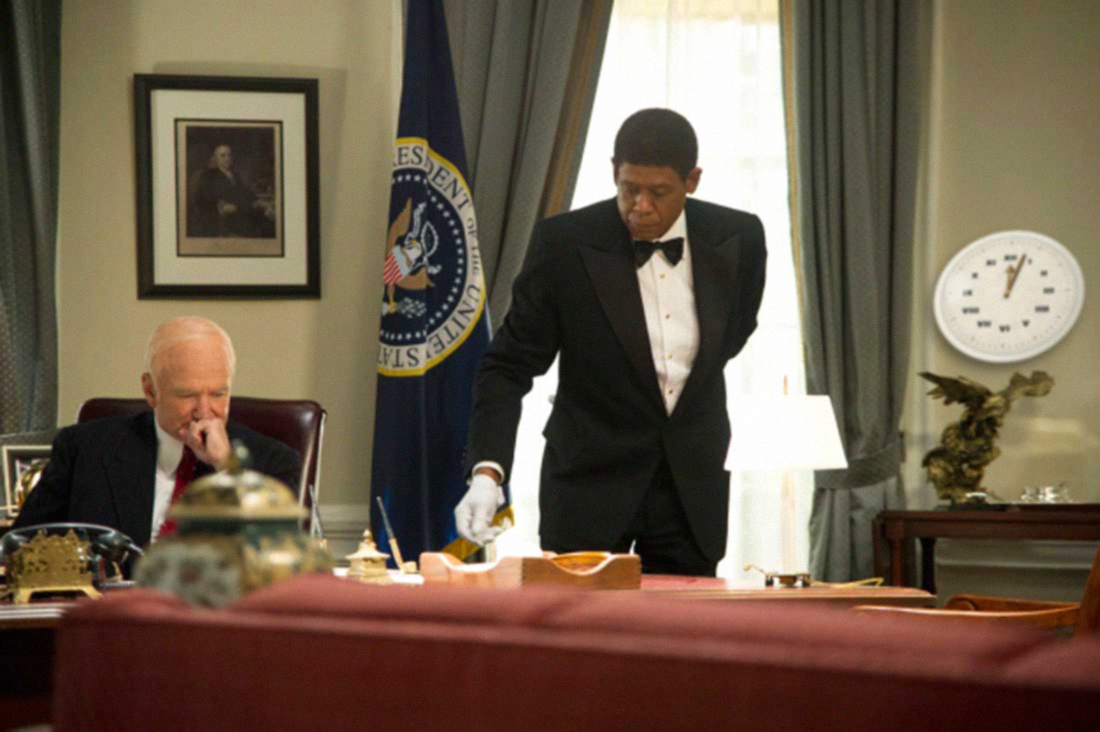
12:03
